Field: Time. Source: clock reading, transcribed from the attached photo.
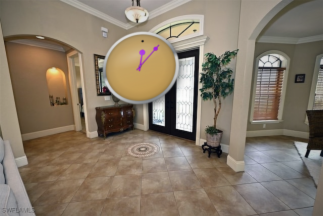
12:06
